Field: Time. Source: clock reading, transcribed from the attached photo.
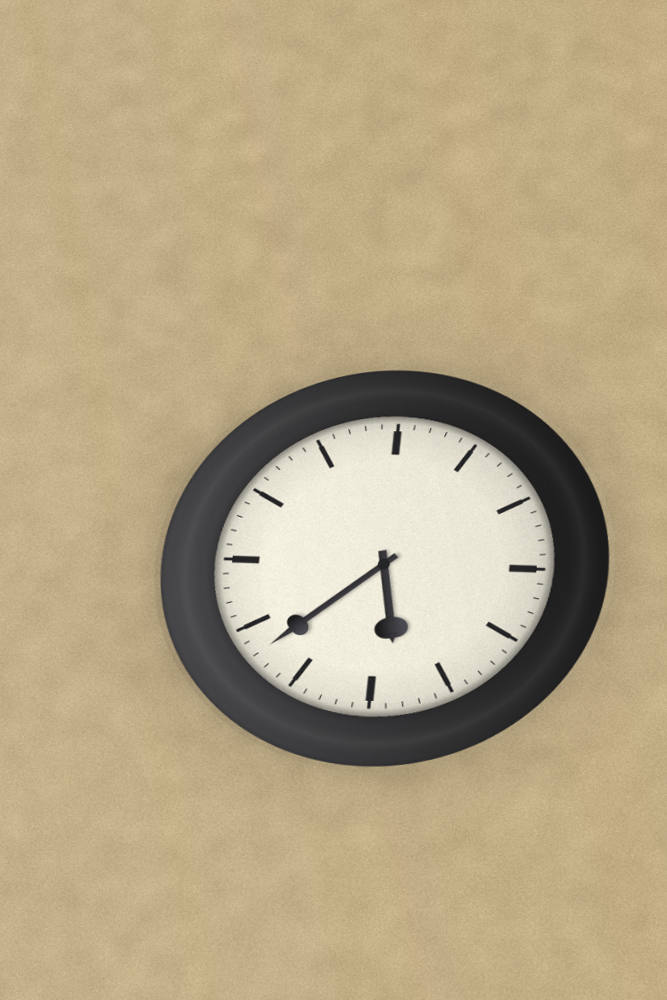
5:38
